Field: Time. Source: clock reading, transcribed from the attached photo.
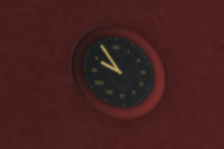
9:55
